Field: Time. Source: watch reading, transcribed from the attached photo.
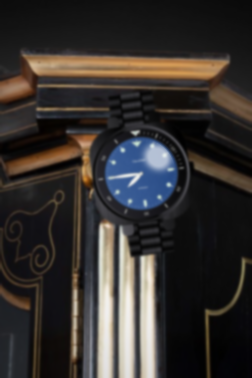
7:45
